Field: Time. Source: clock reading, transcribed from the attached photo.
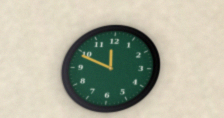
11:49
